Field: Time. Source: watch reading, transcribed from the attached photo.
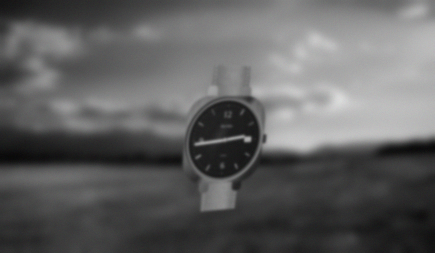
2:44
